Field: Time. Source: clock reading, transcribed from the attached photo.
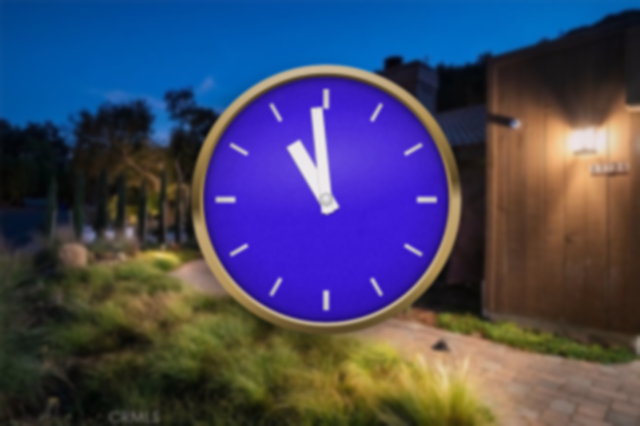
10:59
